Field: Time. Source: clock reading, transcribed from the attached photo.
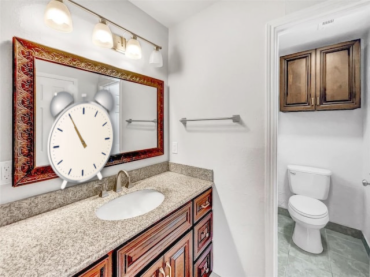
10:55
